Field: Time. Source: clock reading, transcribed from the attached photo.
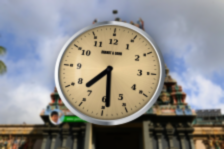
7:29
